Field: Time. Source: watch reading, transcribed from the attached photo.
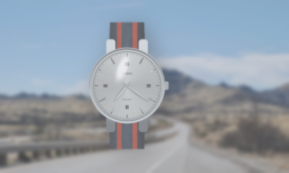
7:21
